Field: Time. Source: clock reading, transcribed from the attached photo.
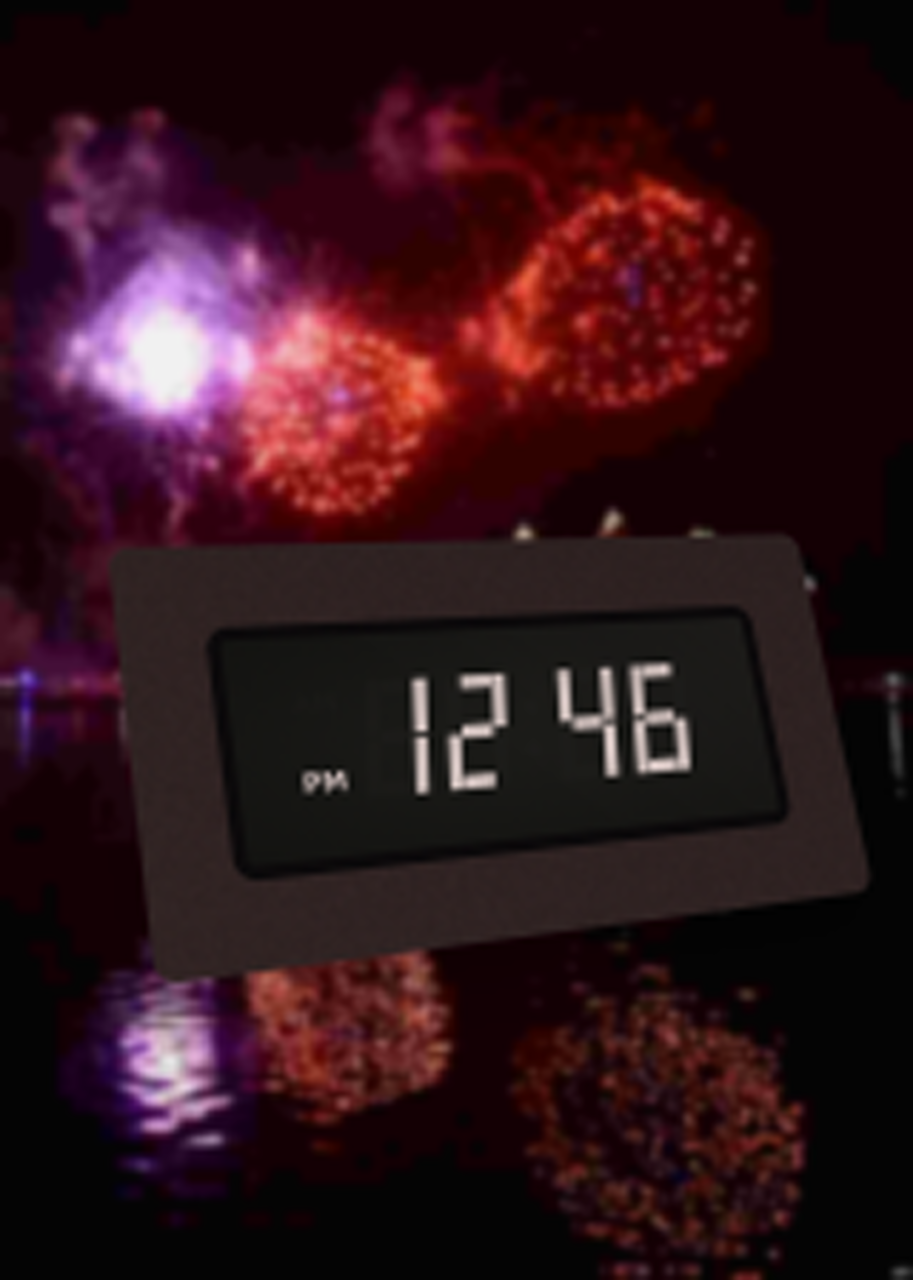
12:46
